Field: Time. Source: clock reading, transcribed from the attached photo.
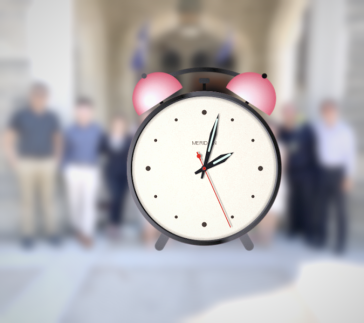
2:02:26
